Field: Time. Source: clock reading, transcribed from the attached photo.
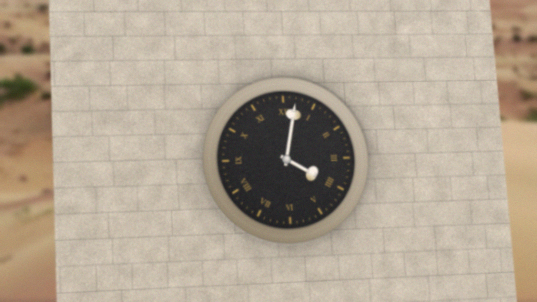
4:02
